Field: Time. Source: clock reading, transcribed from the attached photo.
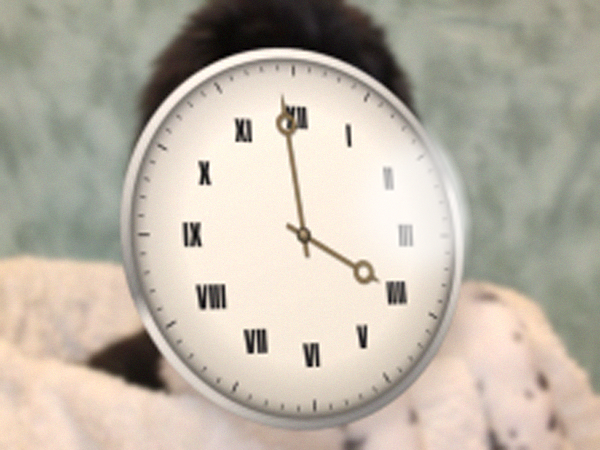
3:59
